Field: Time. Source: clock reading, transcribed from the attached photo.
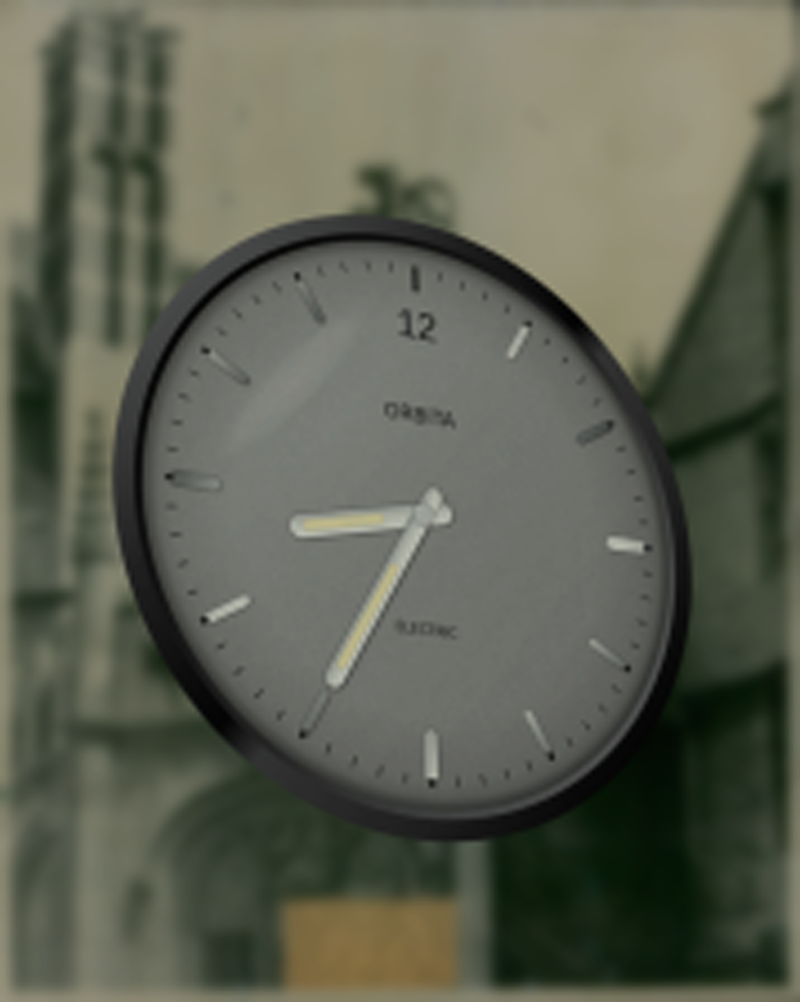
8:35
